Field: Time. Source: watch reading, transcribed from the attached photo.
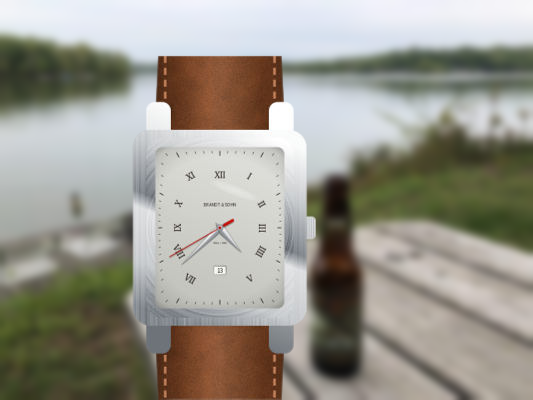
4:37:40
